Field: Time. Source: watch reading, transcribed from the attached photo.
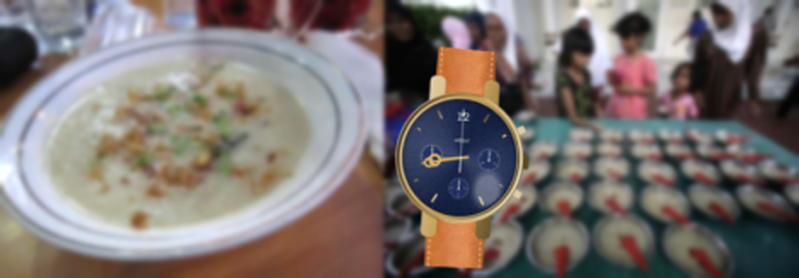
8:43
